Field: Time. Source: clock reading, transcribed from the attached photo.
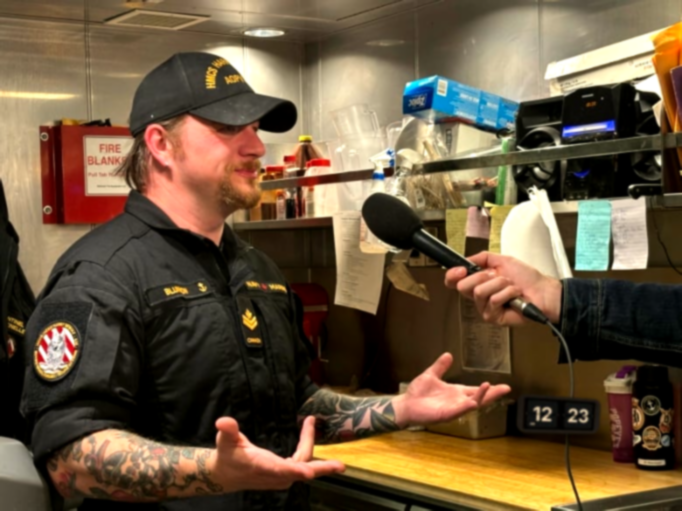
12:23
